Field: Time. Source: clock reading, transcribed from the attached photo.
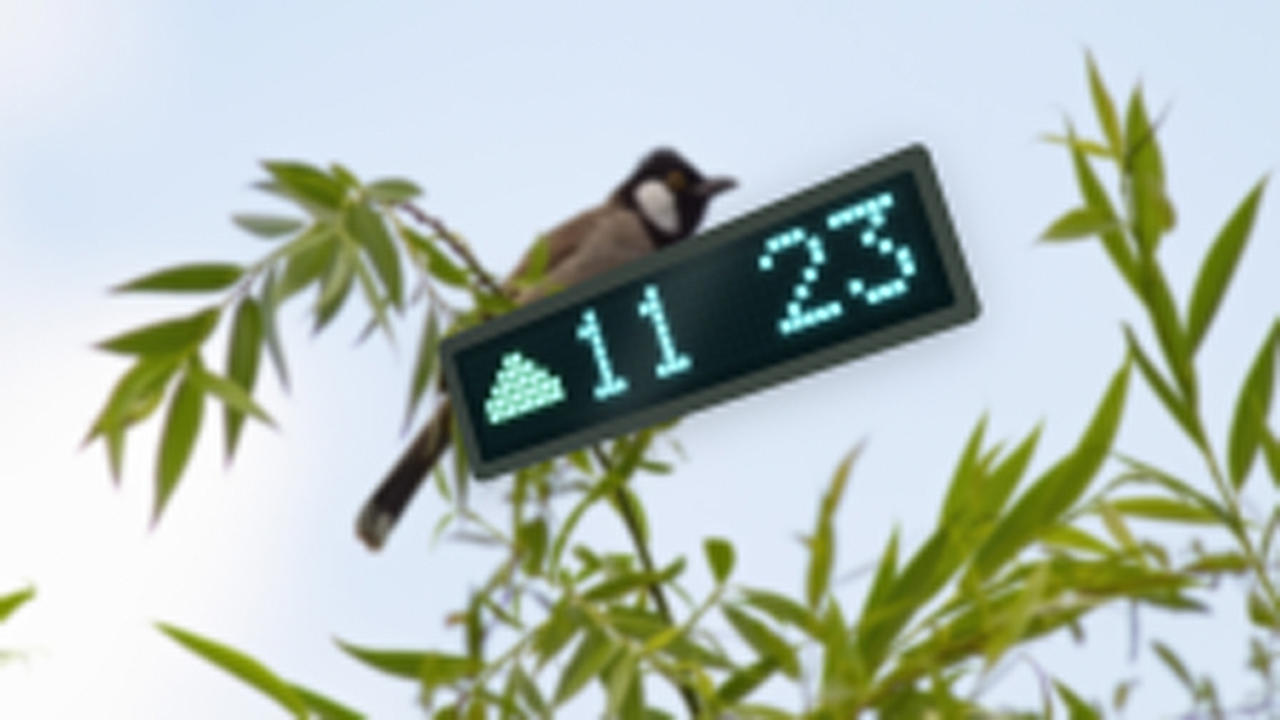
11:23
